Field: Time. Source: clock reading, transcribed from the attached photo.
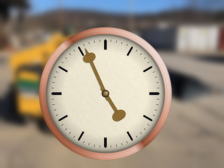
4:56
